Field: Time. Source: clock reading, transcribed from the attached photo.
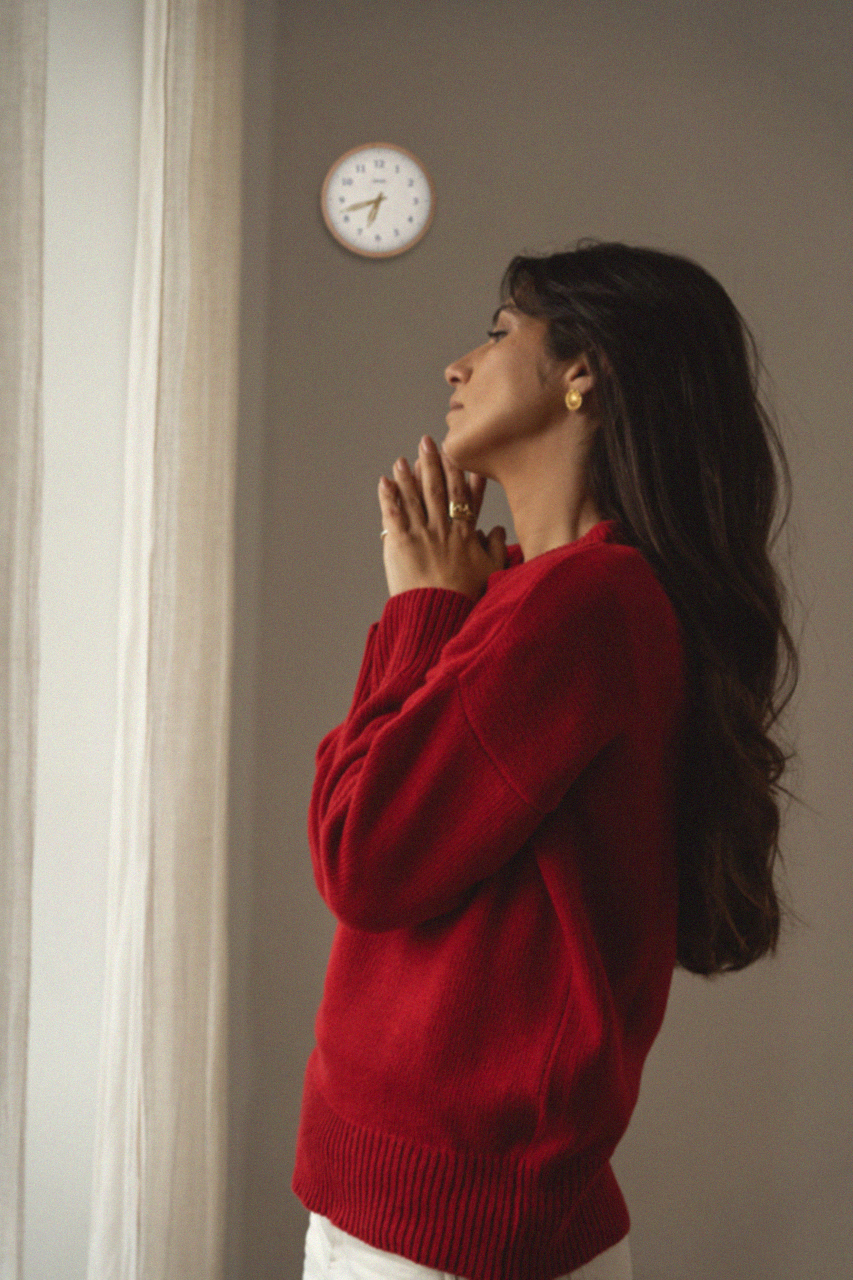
6:42
